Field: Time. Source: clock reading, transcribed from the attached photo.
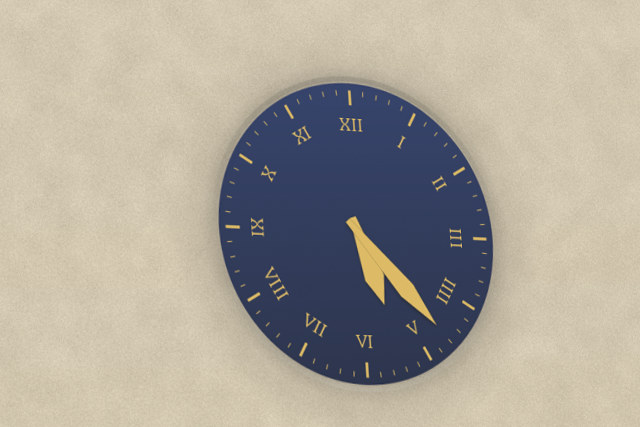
5:23
